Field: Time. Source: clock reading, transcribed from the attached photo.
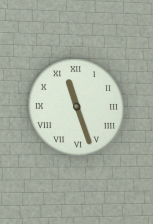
11:27
